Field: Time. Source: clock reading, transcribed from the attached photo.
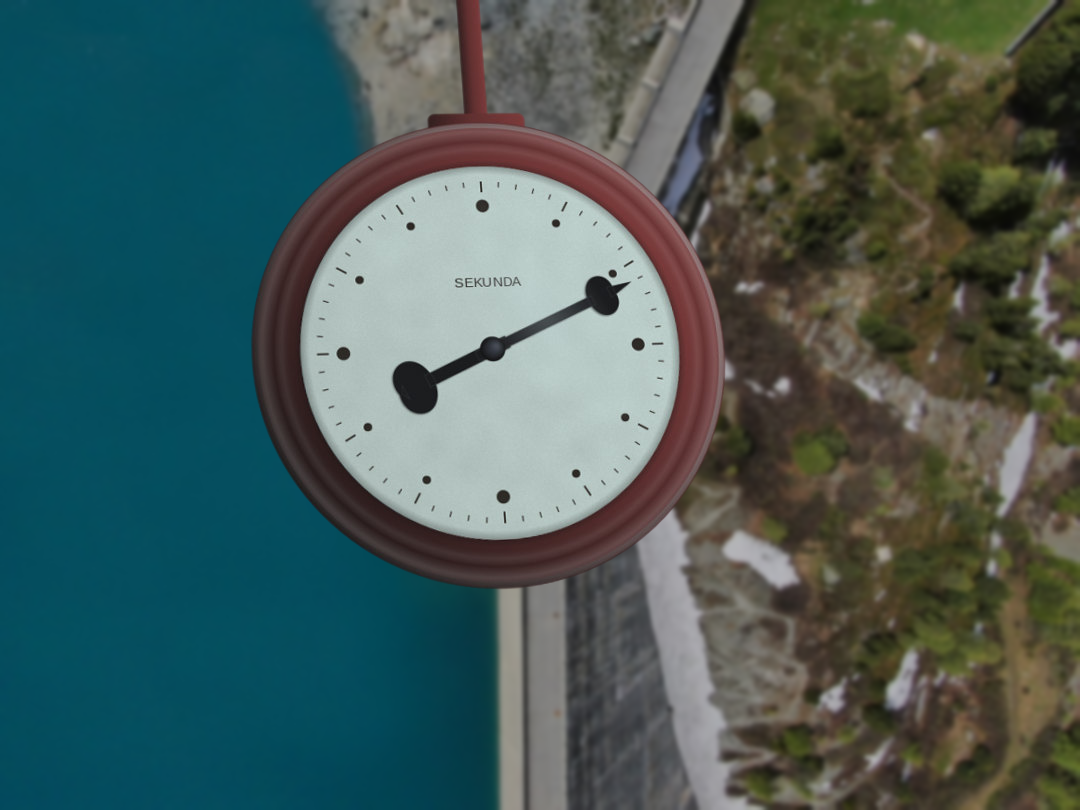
8:11
